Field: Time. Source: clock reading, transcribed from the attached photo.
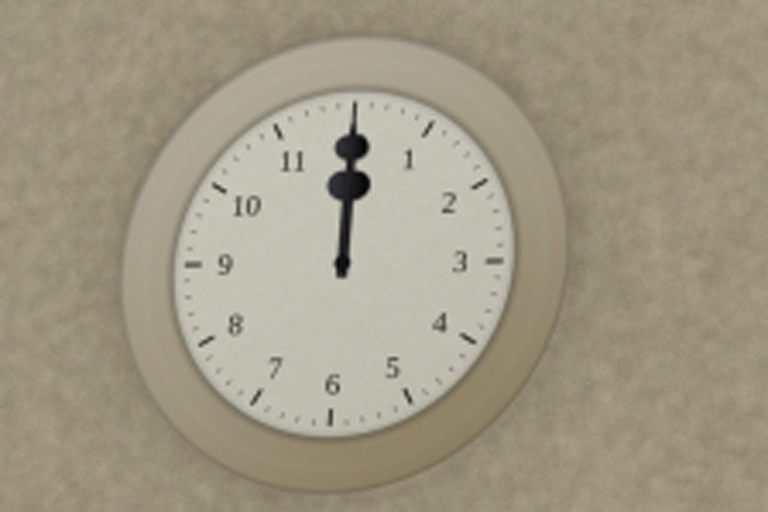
12:00
